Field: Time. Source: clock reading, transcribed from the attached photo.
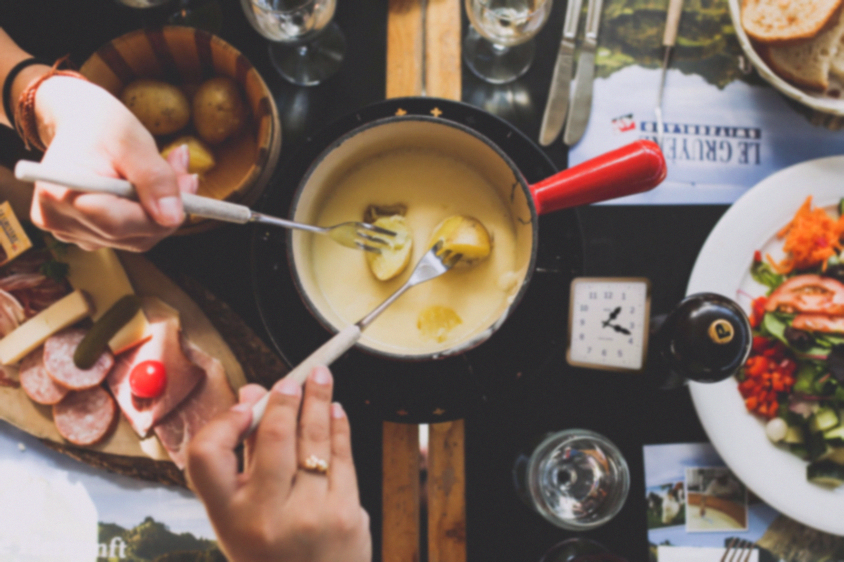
1:18
